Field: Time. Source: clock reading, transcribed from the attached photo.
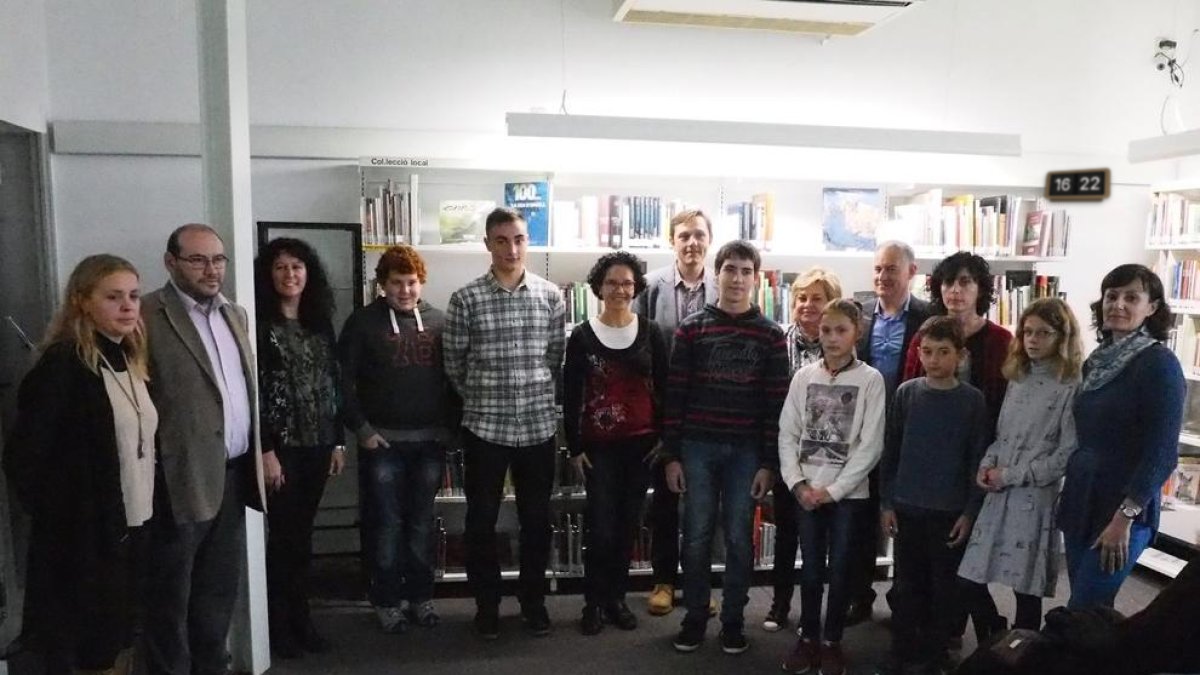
16:22
